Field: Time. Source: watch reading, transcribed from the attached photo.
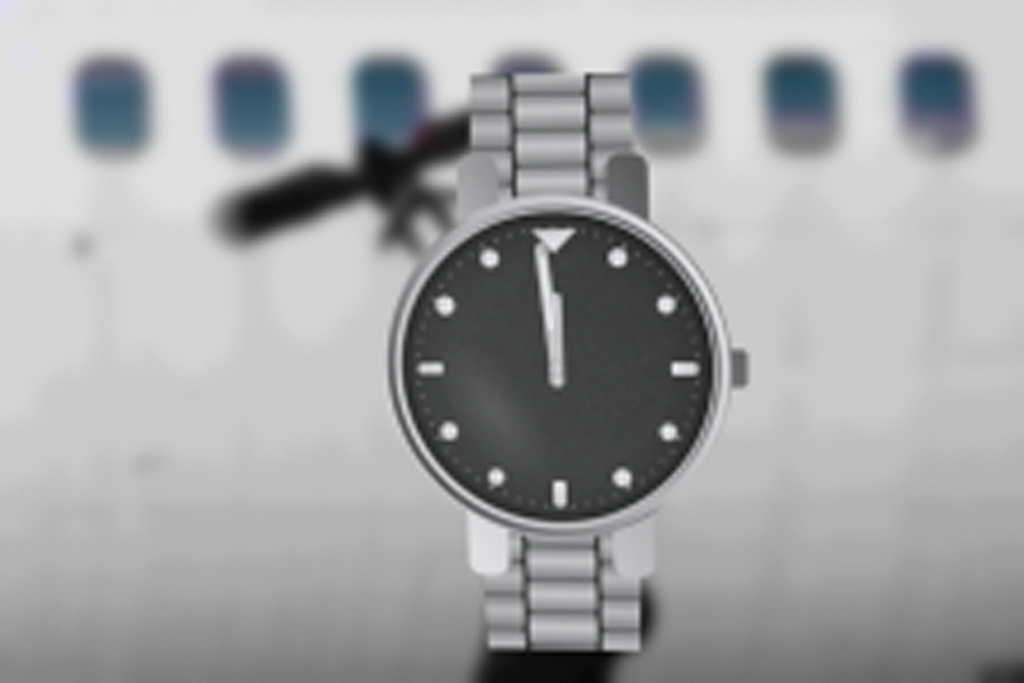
11:59
